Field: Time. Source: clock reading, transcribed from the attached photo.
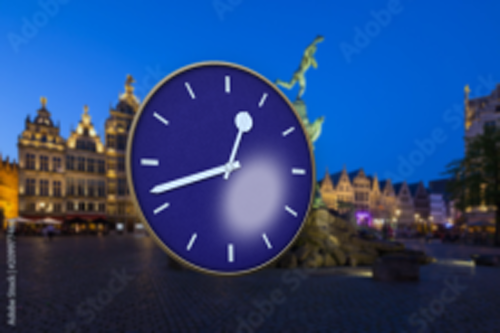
12:42
